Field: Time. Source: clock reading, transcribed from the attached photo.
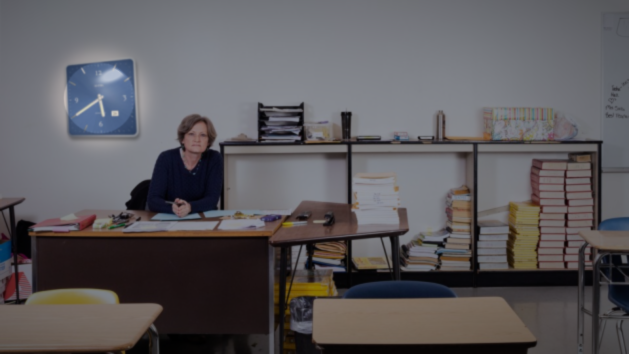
5:40
